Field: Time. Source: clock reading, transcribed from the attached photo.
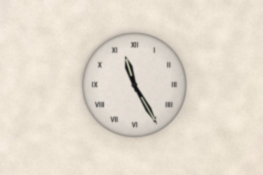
11:25
